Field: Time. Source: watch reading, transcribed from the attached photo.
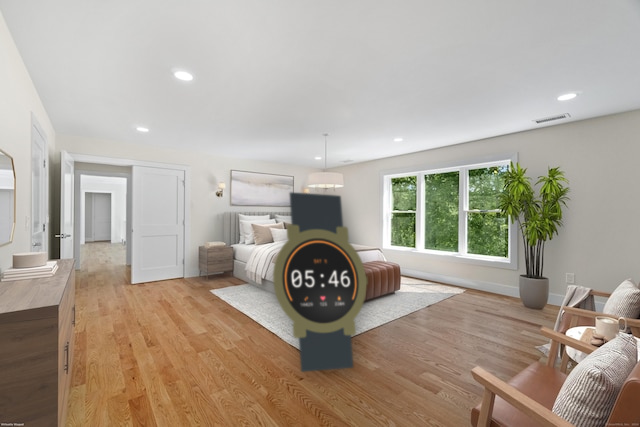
5:46
